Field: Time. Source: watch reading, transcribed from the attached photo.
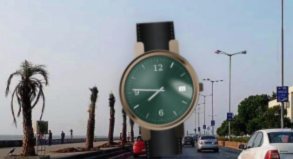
7:46
